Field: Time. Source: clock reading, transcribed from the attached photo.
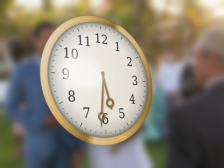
5:31
